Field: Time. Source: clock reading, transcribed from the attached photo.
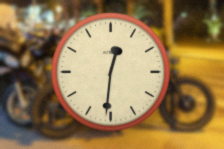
12:31
